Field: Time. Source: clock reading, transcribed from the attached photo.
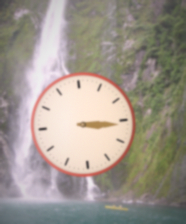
3:16
